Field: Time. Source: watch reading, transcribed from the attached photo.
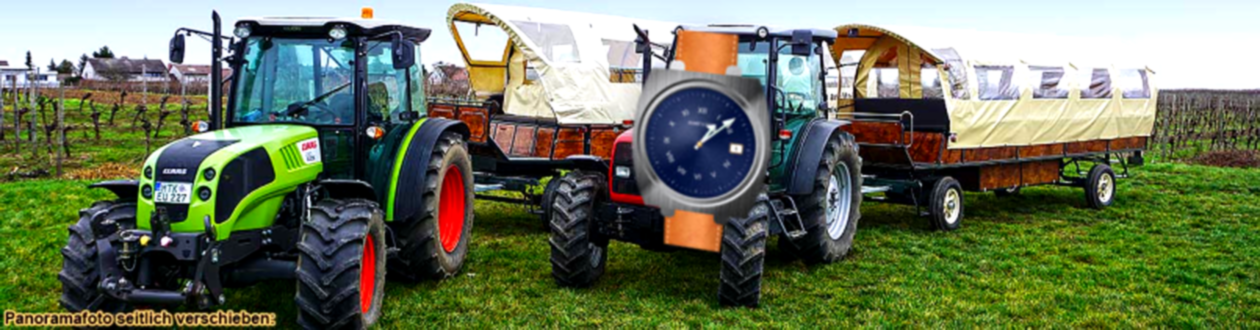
1:08
